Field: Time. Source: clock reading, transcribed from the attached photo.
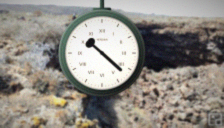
10:22
